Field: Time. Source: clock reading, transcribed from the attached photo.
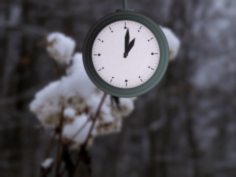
1:01
